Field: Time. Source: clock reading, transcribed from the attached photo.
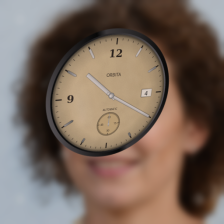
10:20
